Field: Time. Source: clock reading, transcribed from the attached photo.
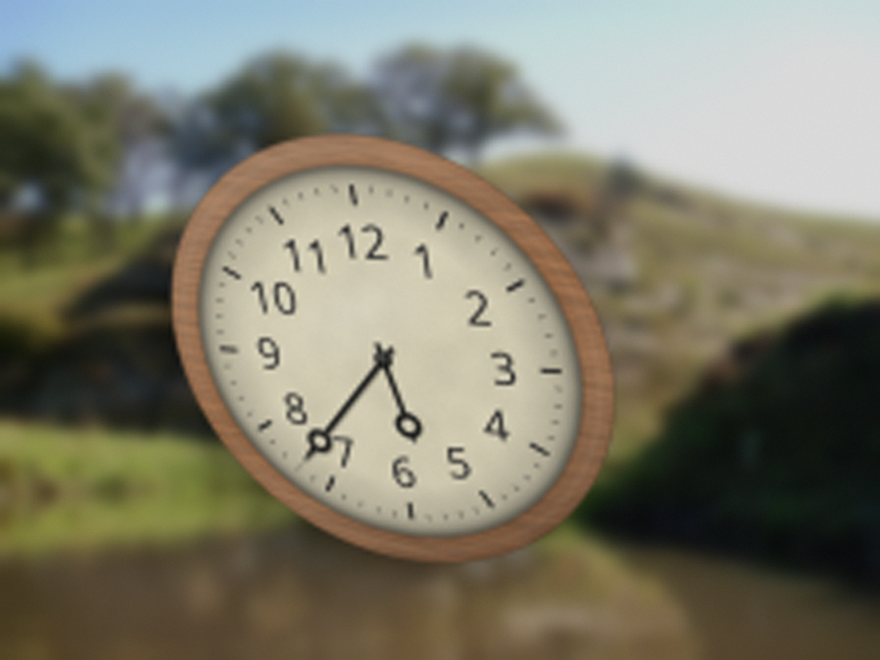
5:37
